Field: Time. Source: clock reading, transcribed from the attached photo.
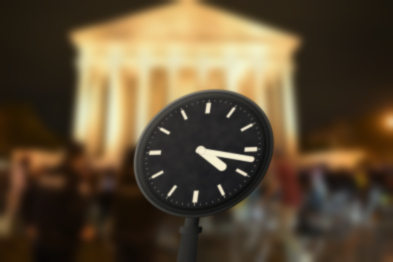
4:17
